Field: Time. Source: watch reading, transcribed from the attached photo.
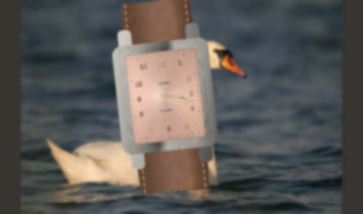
3:18
